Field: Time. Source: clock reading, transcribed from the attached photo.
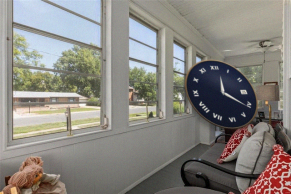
12:21
